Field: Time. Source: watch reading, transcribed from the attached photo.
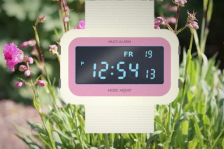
12:54:13
